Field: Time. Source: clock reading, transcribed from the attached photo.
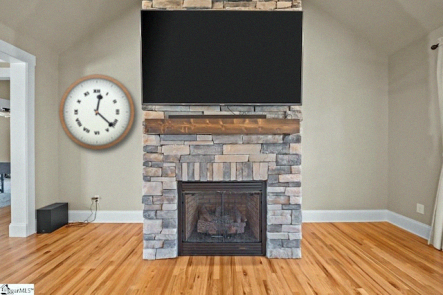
12:22
